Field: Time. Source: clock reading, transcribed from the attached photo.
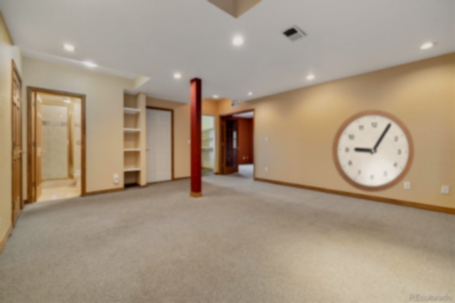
9:05
